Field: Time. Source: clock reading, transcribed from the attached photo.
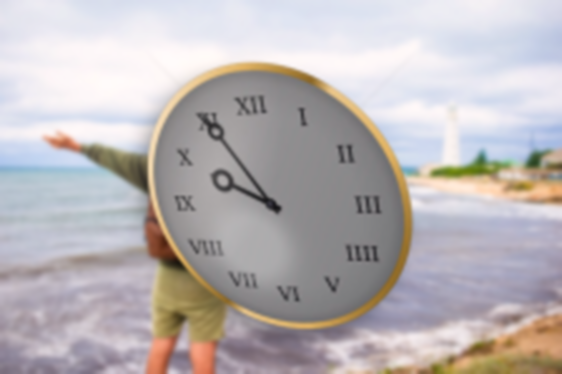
9:55
